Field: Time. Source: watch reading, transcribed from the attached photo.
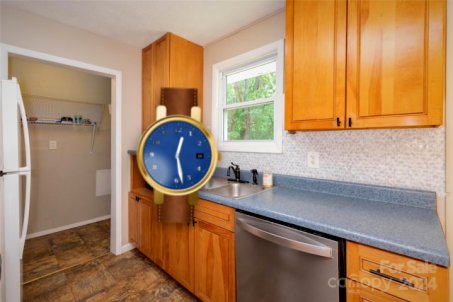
12:28
